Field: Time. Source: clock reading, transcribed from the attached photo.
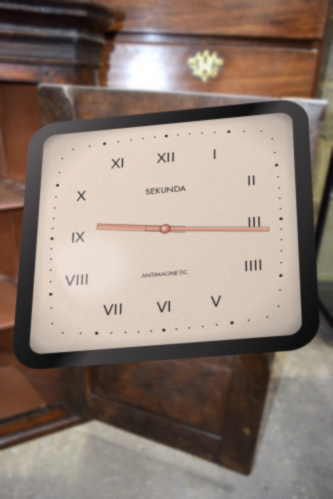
9:16
